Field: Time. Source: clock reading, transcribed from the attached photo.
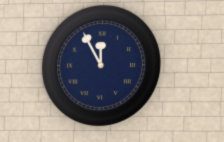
11:55
